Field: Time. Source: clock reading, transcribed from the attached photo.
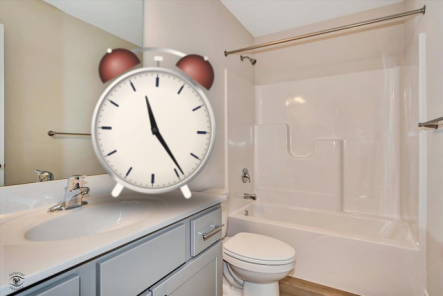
11:24
